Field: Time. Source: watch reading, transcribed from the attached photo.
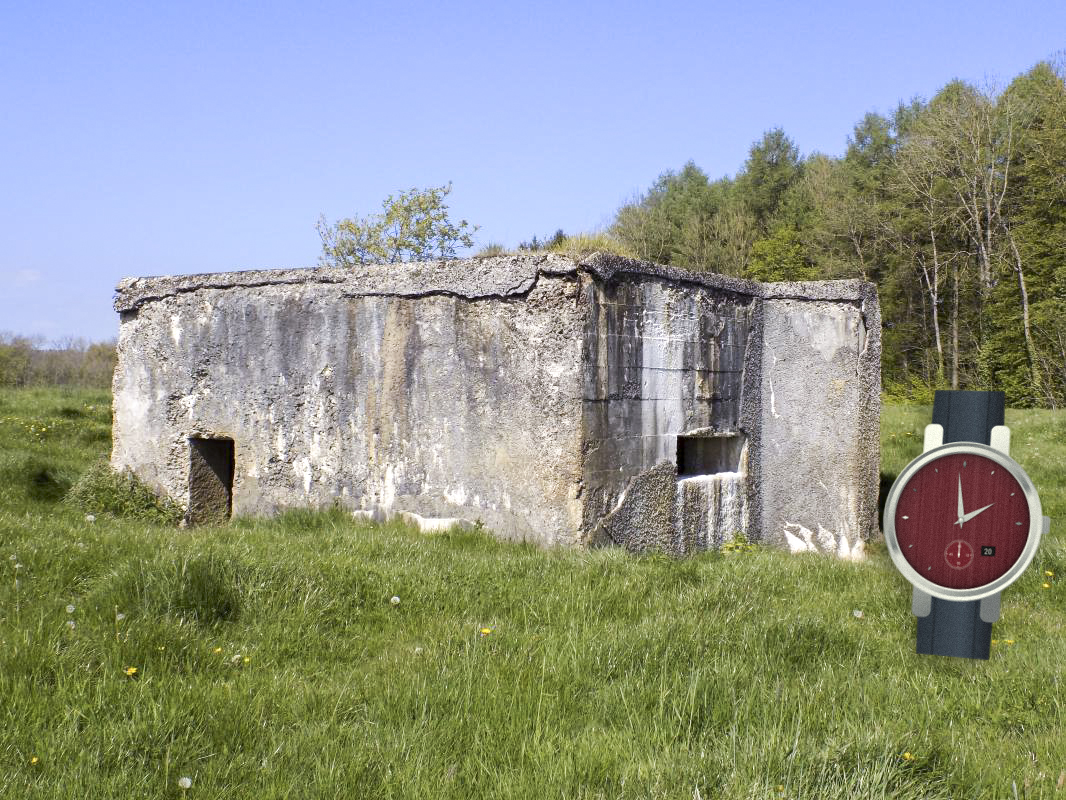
1:59
